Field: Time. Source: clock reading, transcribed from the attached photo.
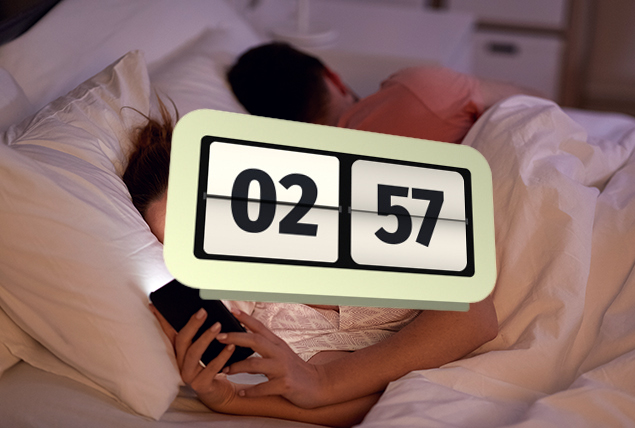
2:57
